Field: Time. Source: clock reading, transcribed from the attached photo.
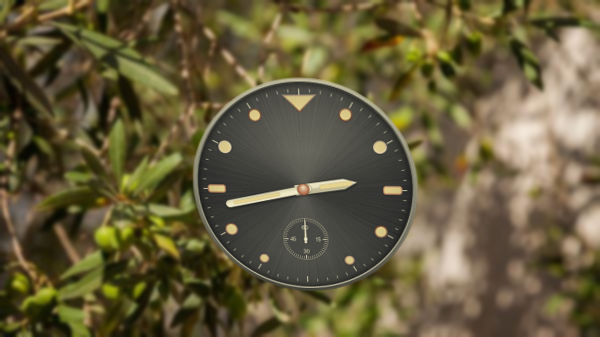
2:43
